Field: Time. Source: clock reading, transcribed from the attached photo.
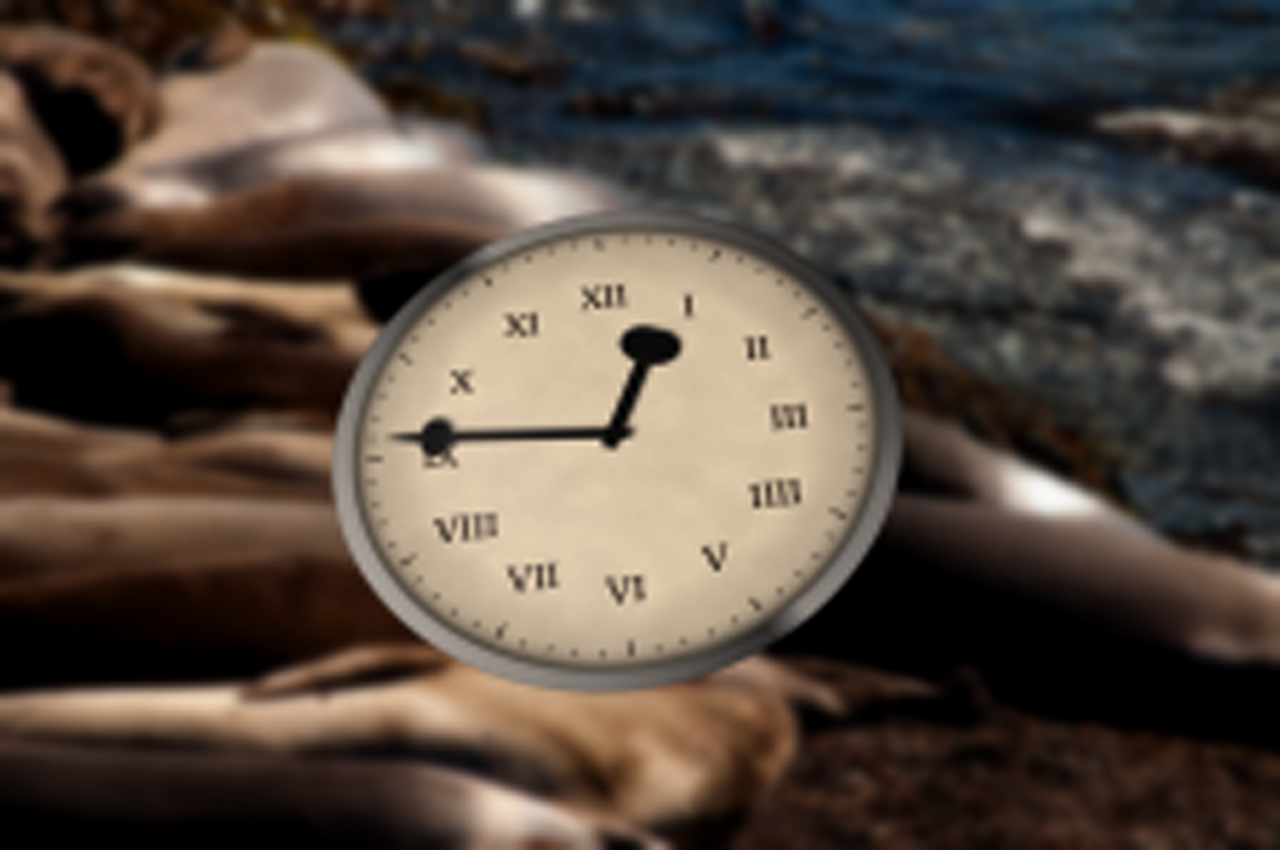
12:46
